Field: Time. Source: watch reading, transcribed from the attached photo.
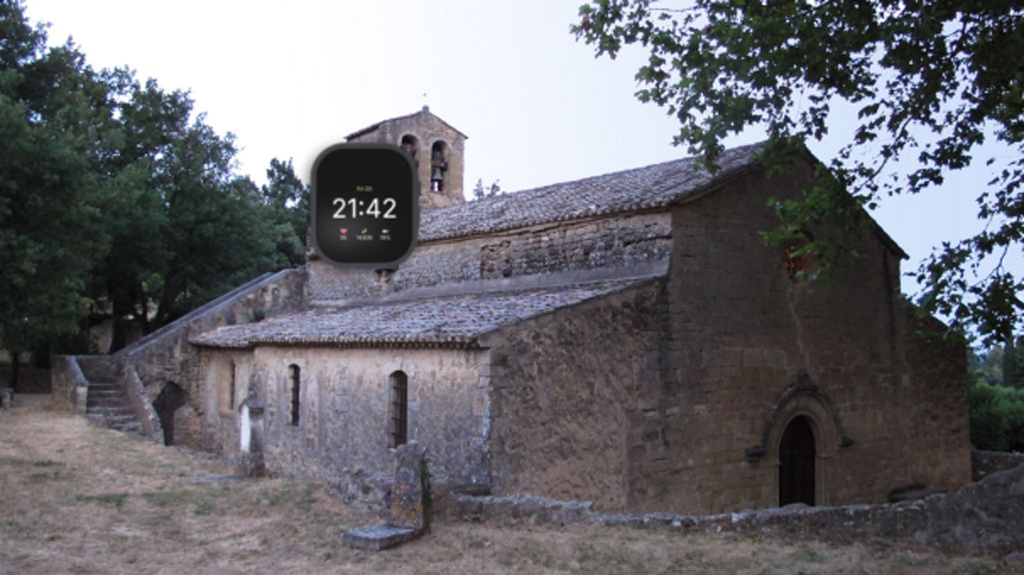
21:42
